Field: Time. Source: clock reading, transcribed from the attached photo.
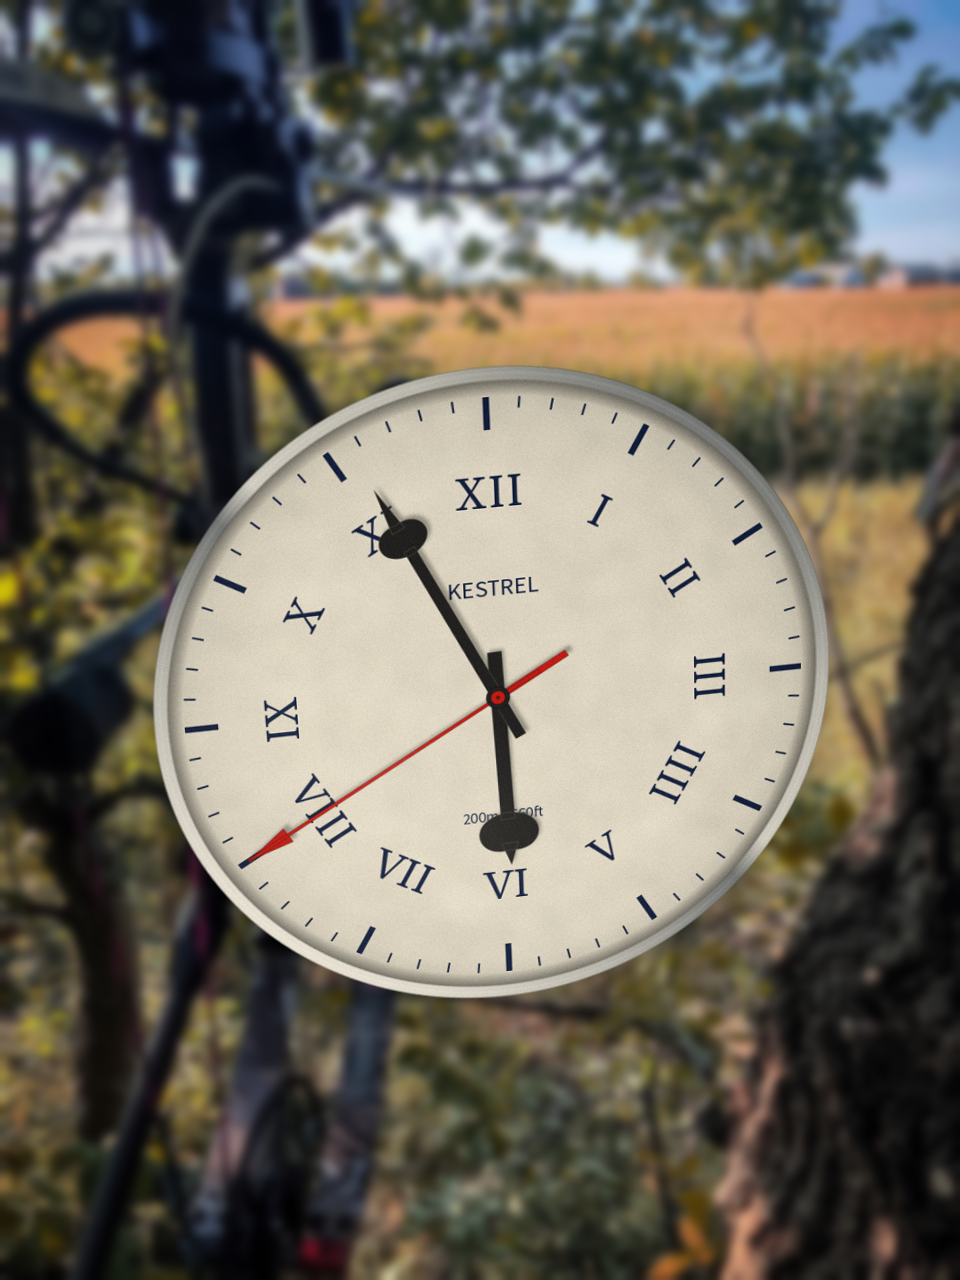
5:55:40
